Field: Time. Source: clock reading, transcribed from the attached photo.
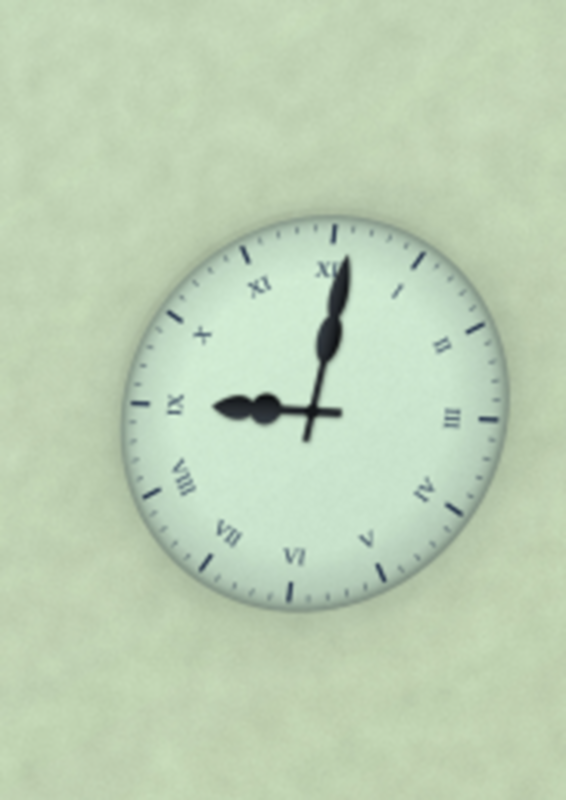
9:01
